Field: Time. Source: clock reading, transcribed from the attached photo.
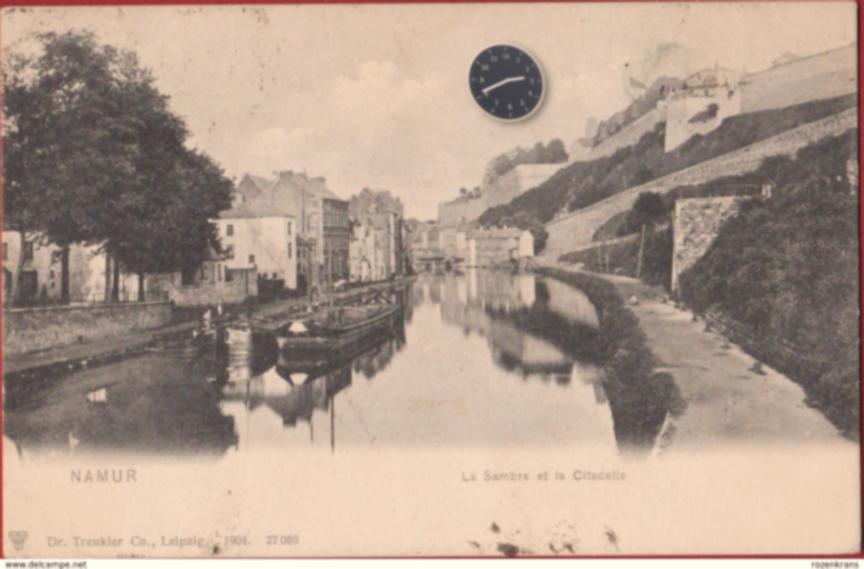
2:41
